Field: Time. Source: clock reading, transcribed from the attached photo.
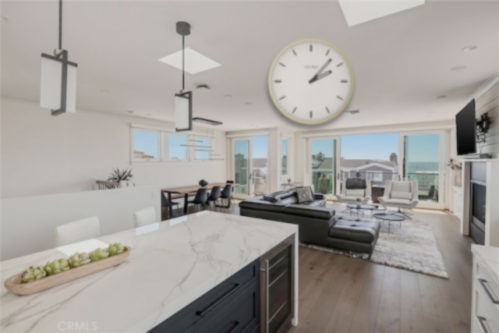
2:07
